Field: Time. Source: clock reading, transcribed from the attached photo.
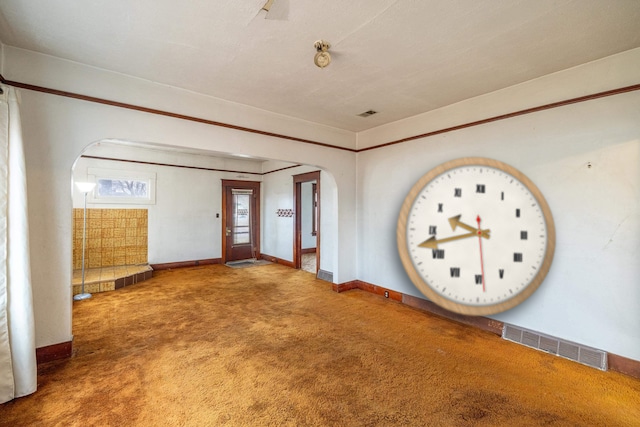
9:42:29
